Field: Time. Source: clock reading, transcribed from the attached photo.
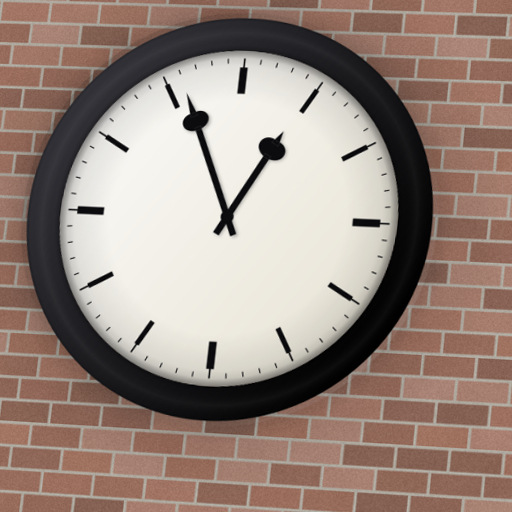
12:56
